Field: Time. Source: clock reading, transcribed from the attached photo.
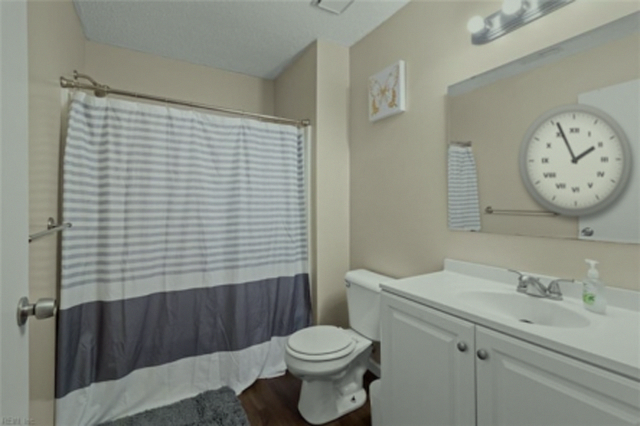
1:56
